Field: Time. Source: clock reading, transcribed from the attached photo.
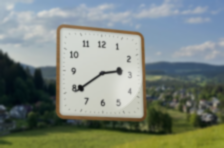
2:39
